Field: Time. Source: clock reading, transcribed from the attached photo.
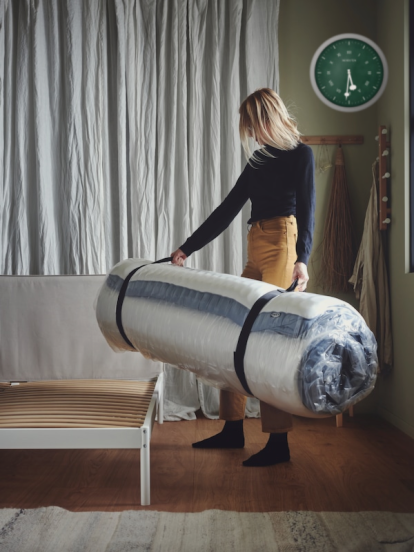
5:31
